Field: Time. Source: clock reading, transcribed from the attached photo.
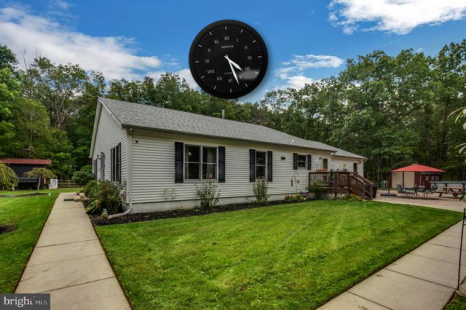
4:27
